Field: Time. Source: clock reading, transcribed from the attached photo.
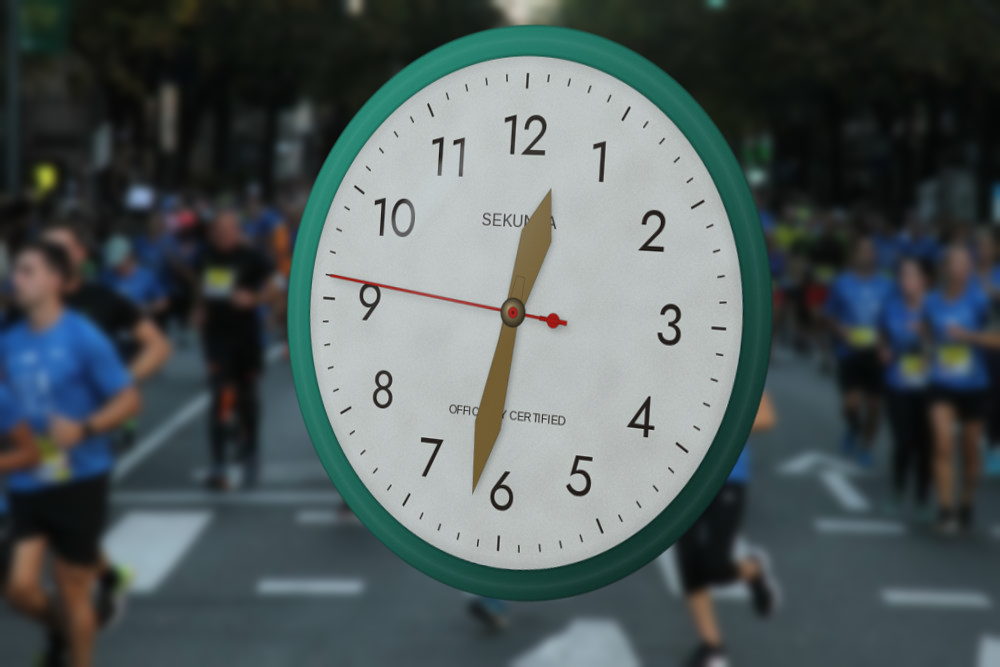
12:31:46
